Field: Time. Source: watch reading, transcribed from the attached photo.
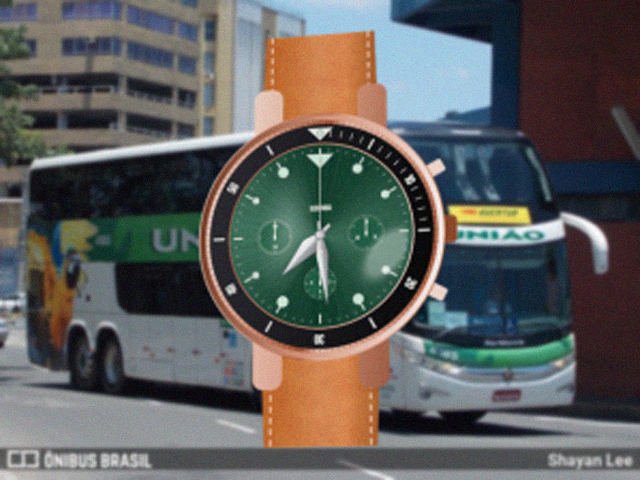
7:29
